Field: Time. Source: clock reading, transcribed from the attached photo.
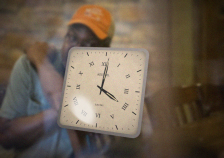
4:01
